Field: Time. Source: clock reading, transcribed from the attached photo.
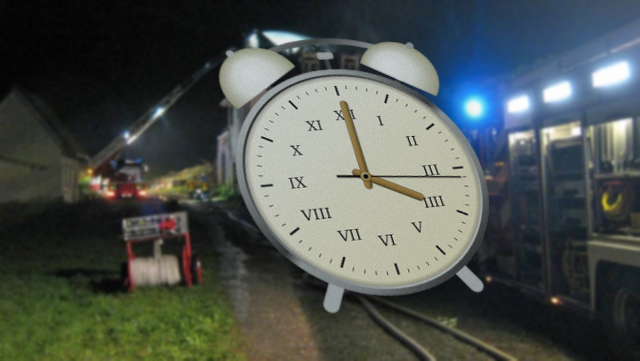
4:00:16
